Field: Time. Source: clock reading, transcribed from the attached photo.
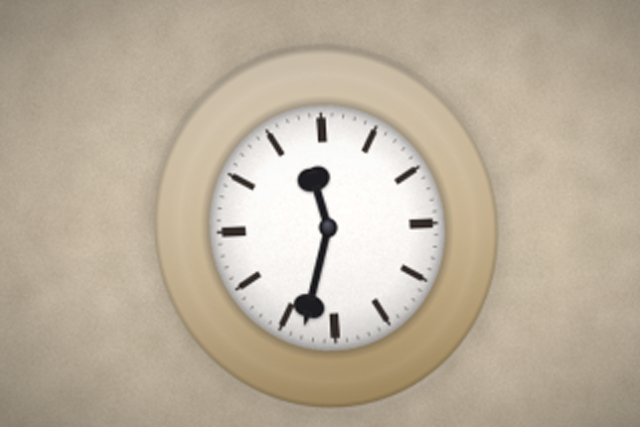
11:33
